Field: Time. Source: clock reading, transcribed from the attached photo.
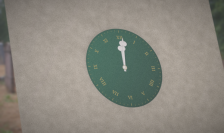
12:01
